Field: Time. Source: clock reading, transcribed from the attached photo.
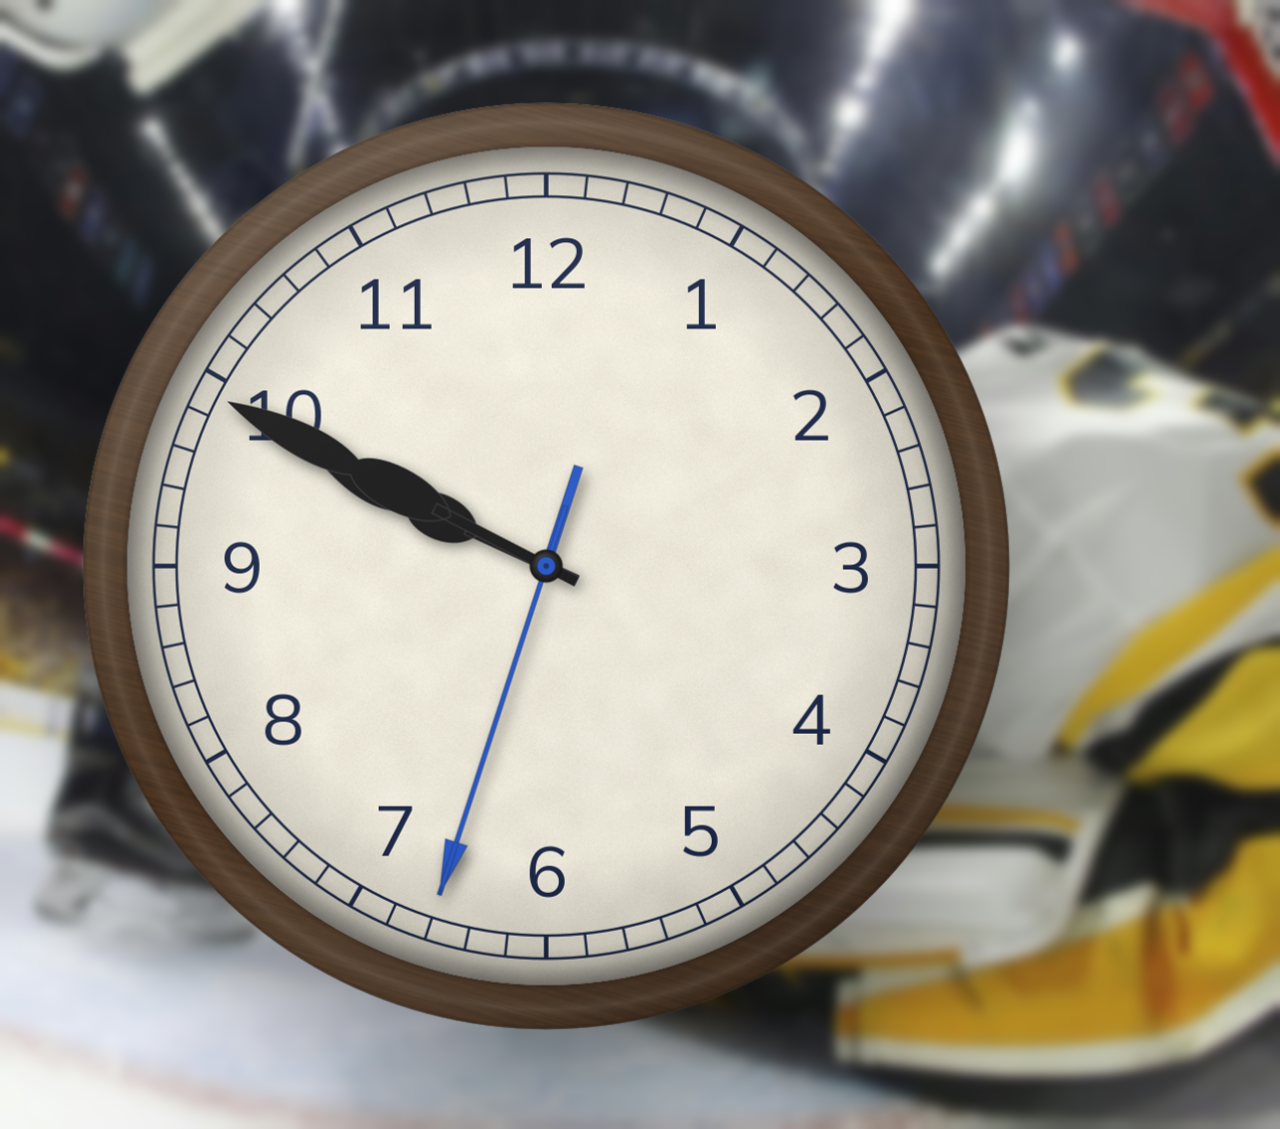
9:49:33
